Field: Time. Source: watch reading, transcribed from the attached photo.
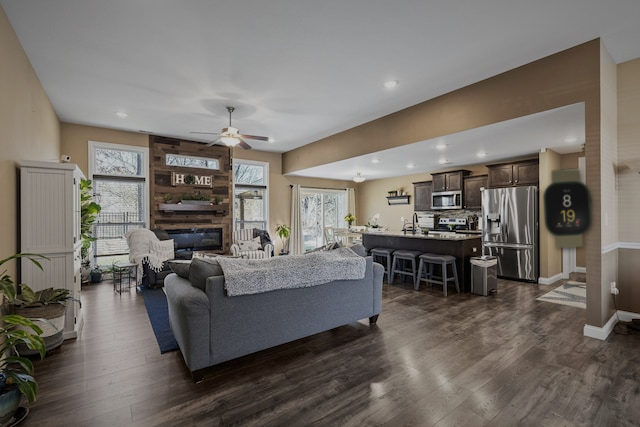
8:19
